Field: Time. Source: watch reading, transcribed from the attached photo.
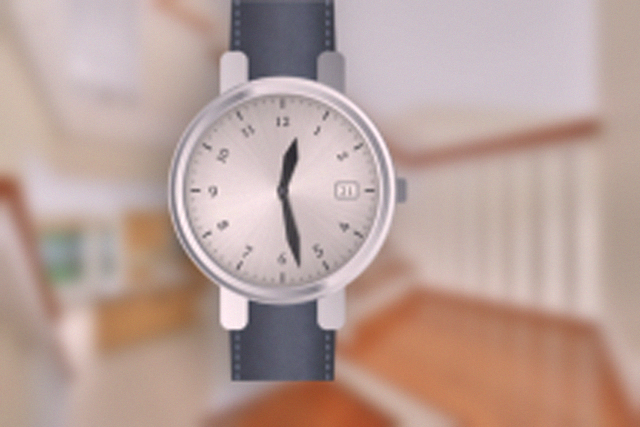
12:28
